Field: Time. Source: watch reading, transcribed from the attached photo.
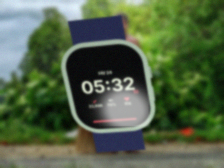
5:32
